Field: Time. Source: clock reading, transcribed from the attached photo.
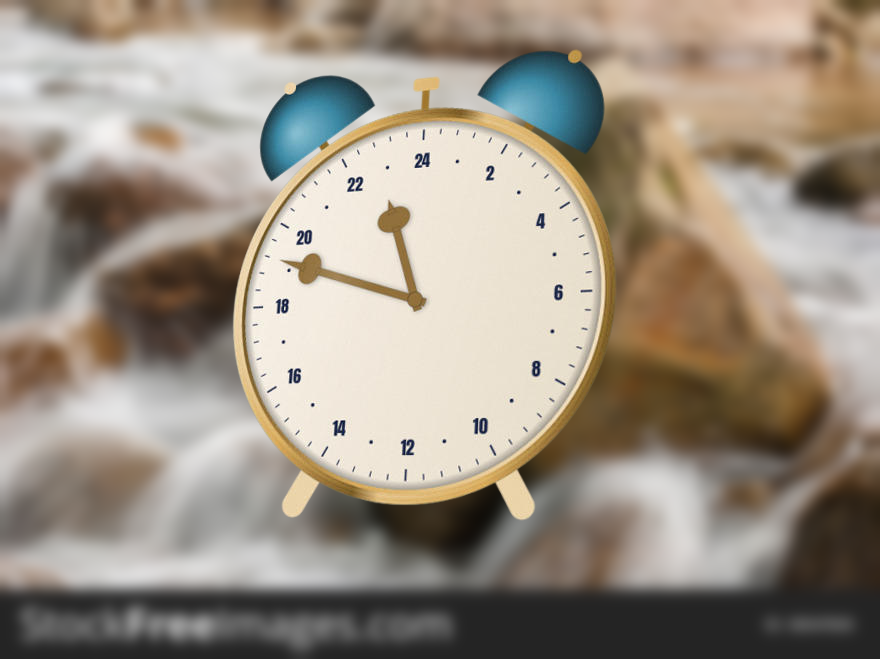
22:48
